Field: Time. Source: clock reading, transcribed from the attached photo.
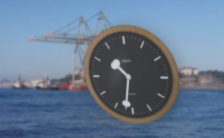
10:32
